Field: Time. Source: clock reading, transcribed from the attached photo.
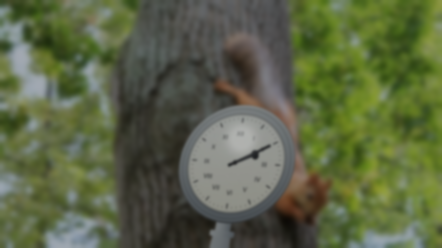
2:10
